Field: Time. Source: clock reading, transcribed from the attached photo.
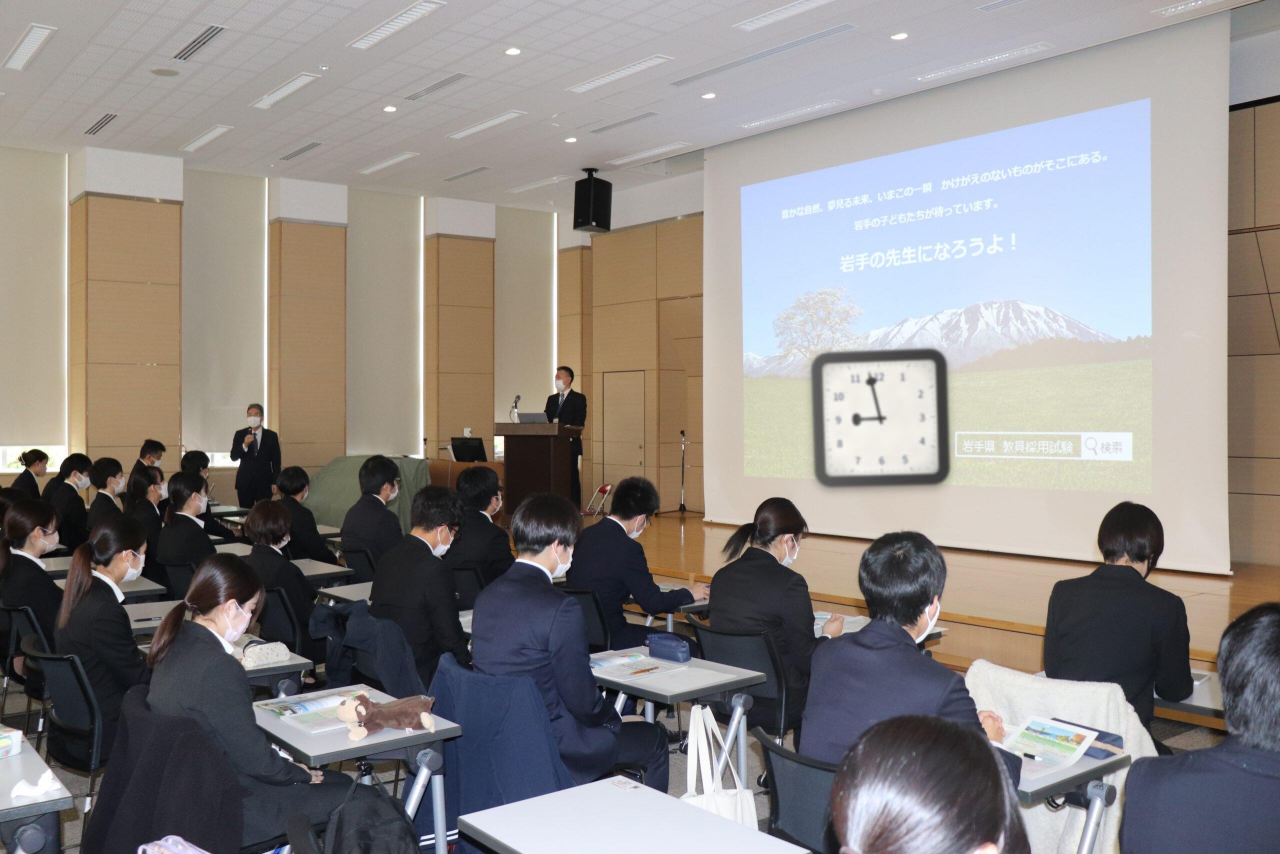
8:58
